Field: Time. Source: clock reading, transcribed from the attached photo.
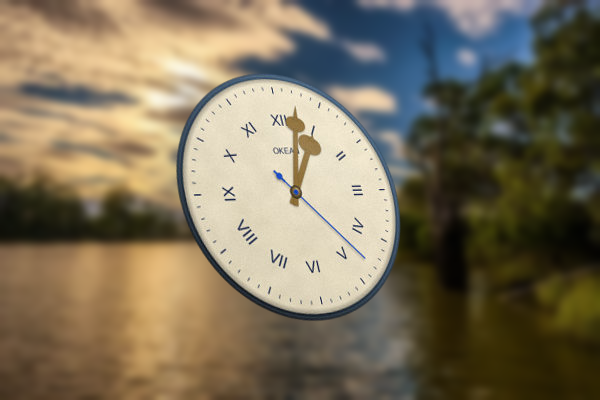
1:02:23
